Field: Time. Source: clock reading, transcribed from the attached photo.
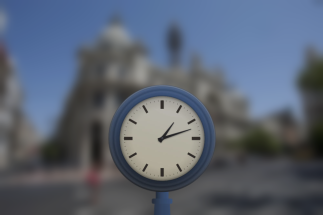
1:12
